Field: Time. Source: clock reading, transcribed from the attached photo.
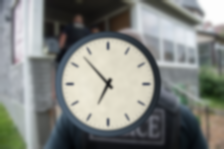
6:53
